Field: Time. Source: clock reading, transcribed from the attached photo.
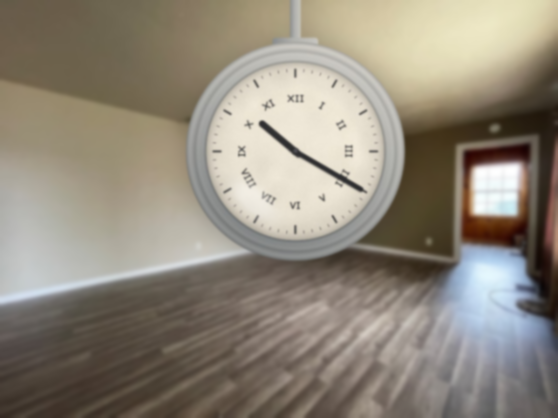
10:20
